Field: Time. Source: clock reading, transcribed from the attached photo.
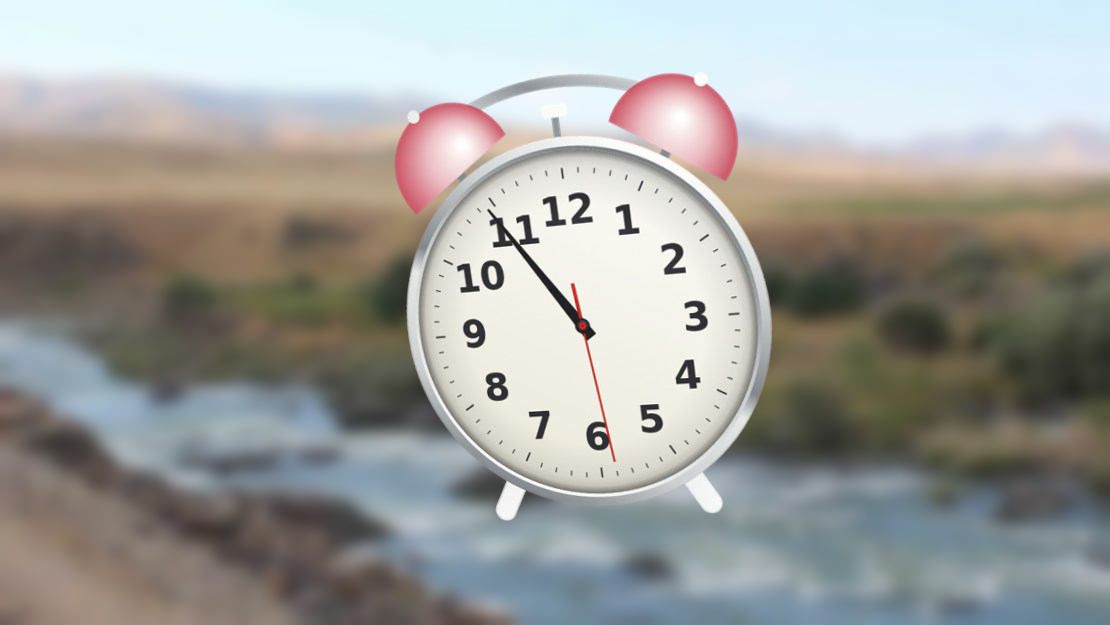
10:54:29
